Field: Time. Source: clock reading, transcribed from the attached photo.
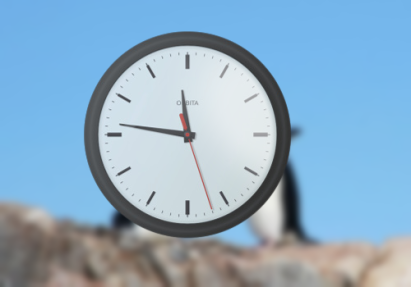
11:46:27
